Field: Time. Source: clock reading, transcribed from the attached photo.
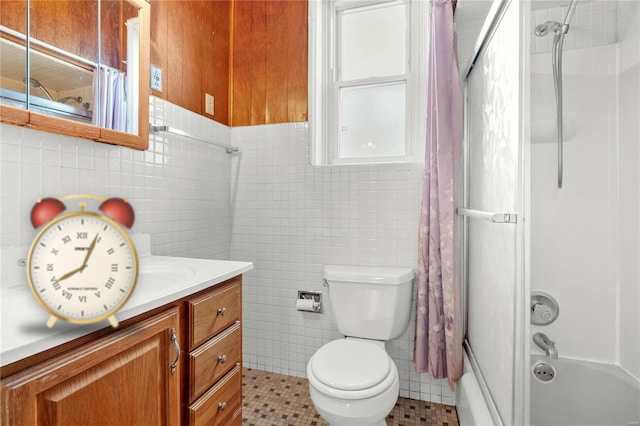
8:04
